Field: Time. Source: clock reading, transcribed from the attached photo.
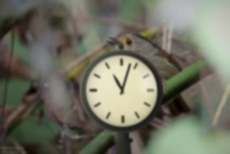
11:03
